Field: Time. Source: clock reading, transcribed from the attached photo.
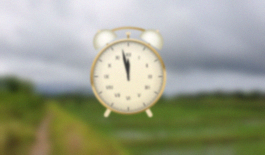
11:58
